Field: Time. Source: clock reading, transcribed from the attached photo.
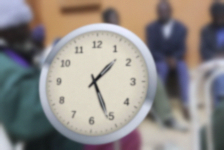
1:26
